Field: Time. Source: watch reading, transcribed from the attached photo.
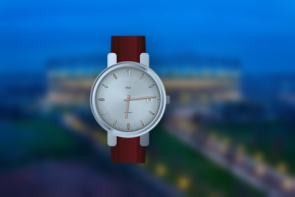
6:14
